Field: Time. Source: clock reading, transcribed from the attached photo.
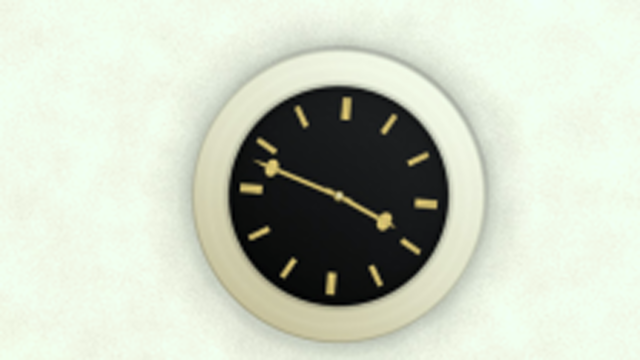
3:48
